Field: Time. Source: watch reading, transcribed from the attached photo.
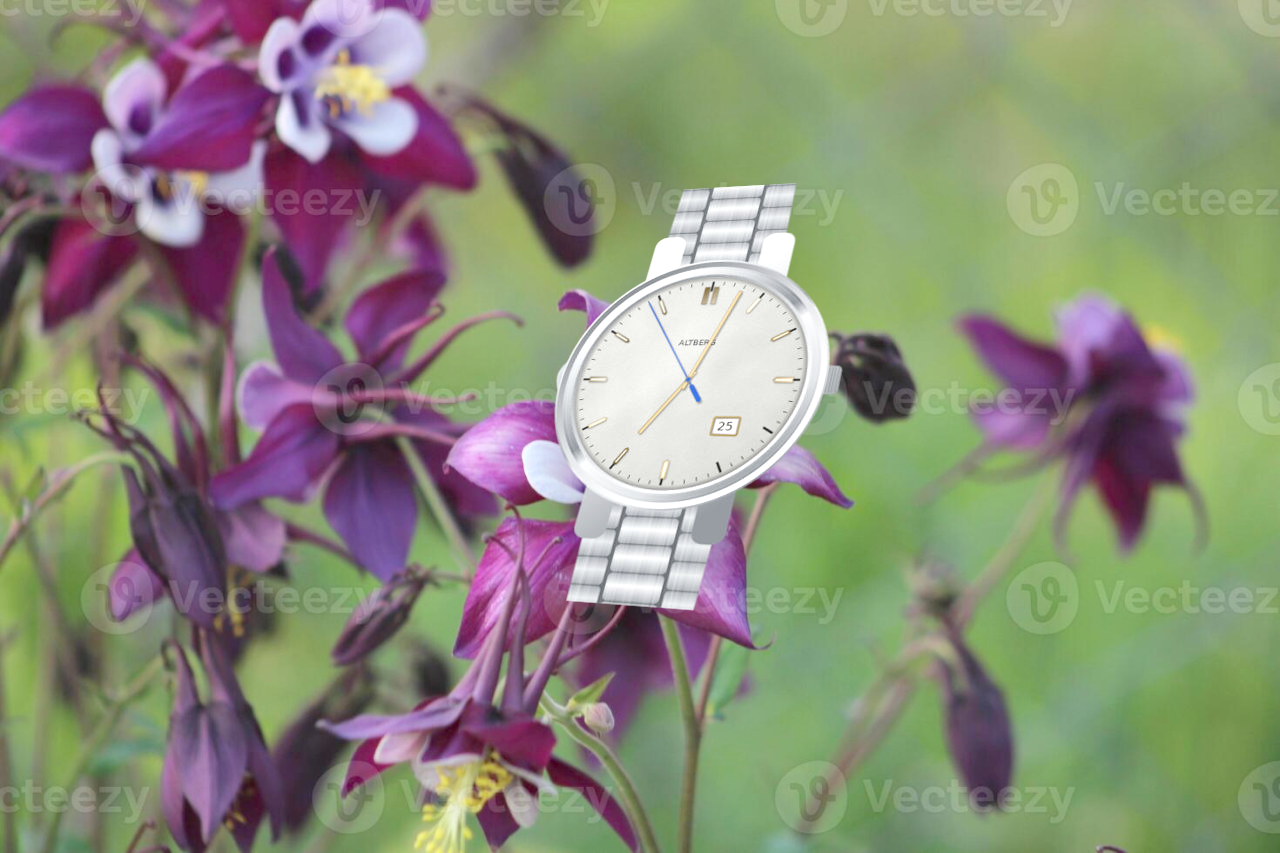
7:02:54
